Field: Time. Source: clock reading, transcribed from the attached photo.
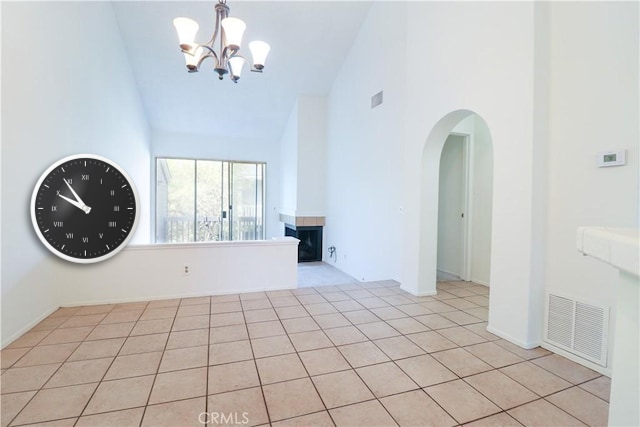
9:54
